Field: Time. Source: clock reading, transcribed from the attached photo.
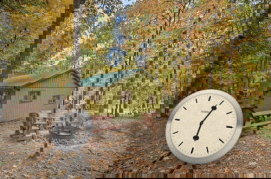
6:04
